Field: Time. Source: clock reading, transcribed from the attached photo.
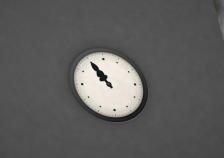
10:55
